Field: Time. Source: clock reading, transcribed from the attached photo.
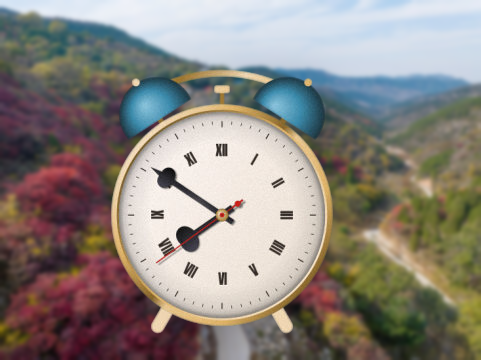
7:50:39
